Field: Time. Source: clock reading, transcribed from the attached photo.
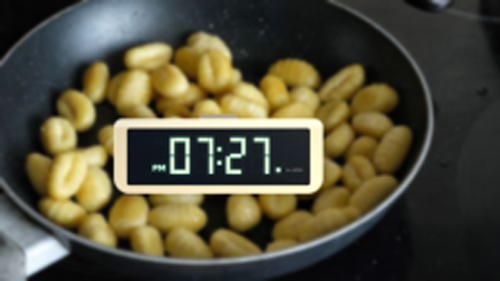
7:27
